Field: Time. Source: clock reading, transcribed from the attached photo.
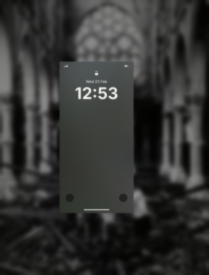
12:53
